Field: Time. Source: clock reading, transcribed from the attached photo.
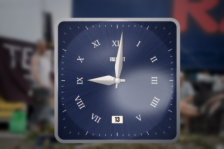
9:01
